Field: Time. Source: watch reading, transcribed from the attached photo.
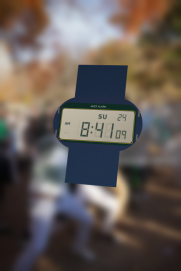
8:41:09
